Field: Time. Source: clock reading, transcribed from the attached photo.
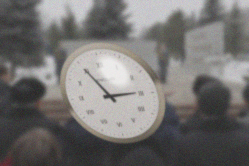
2:55
